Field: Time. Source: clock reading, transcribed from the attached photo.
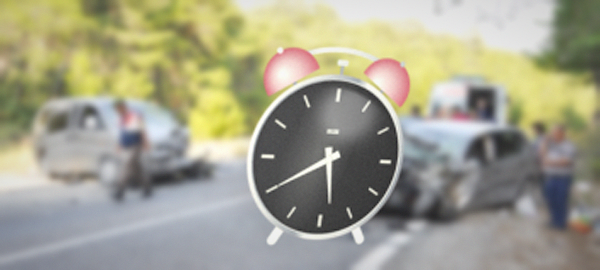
5:40
